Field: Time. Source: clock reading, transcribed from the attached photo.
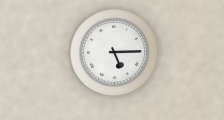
5:15
